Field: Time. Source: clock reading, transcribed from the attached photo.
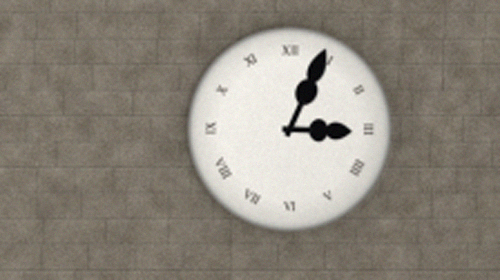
3:04
